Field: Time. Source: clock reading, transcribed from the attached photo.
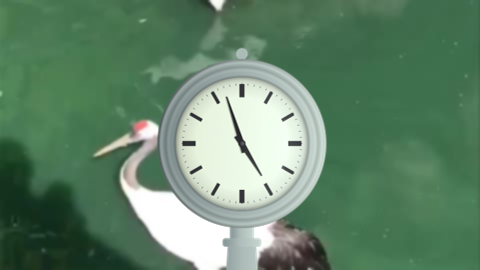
4:57
